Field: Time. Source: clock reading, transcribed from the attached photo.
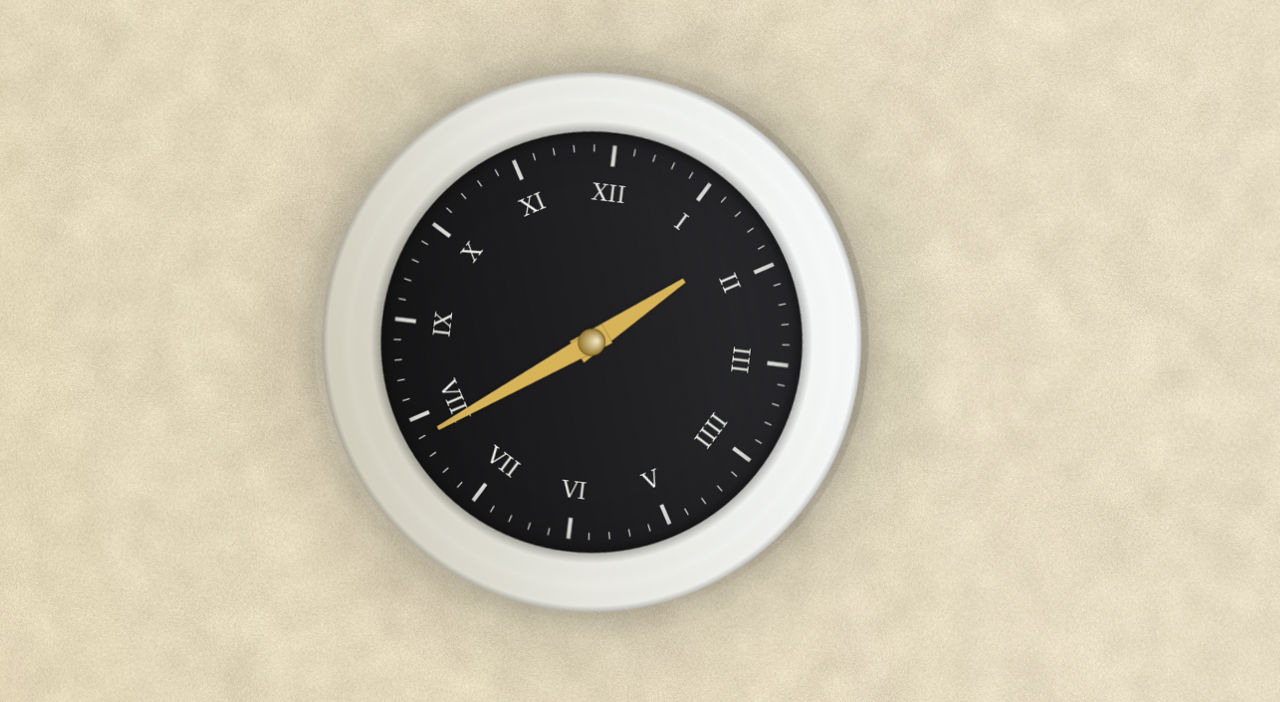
1:39
